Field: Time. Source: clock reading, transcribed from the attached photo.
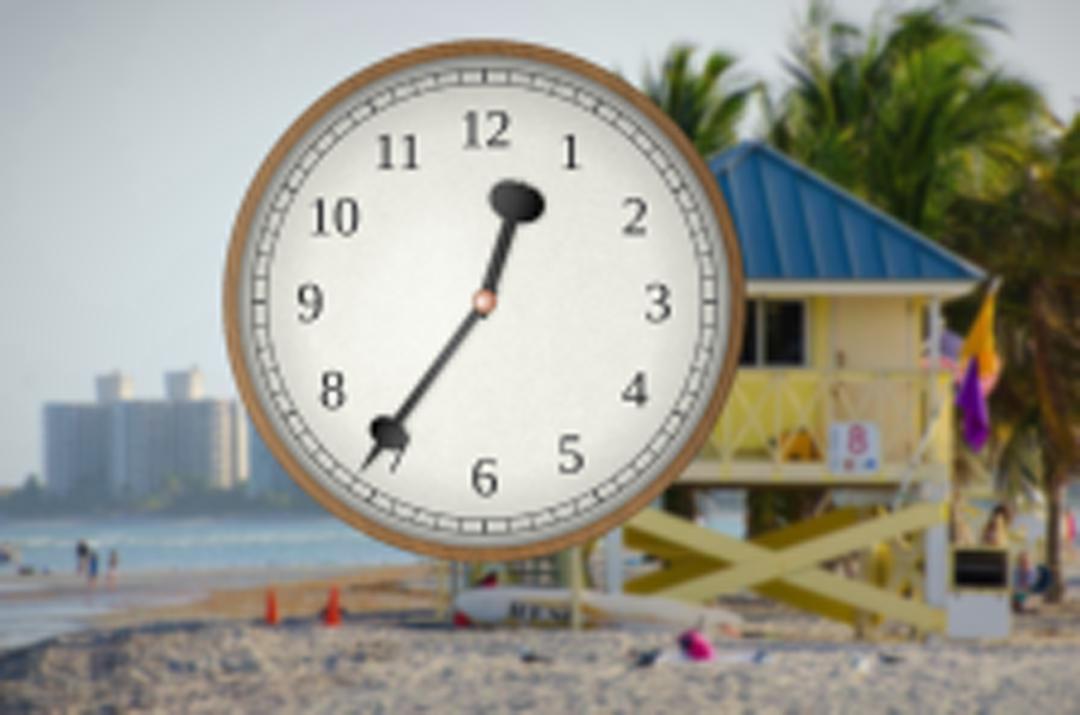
12:36
